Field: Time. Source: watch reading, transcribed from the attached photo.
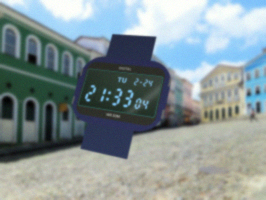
21:33:04
